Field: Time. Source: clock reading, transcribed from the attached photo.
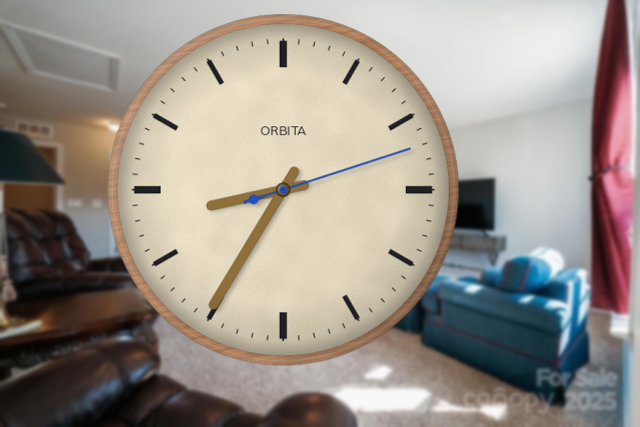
8:35:12
